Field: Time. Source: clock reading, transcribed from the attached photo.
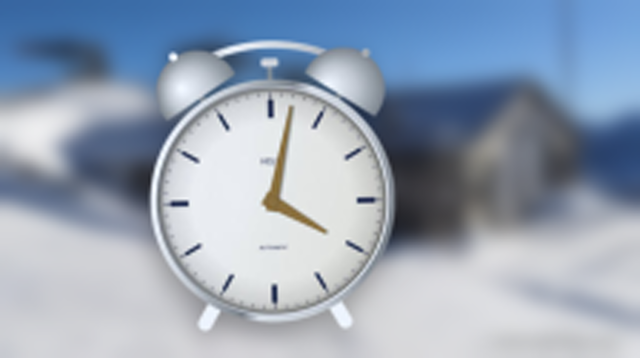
4:02
